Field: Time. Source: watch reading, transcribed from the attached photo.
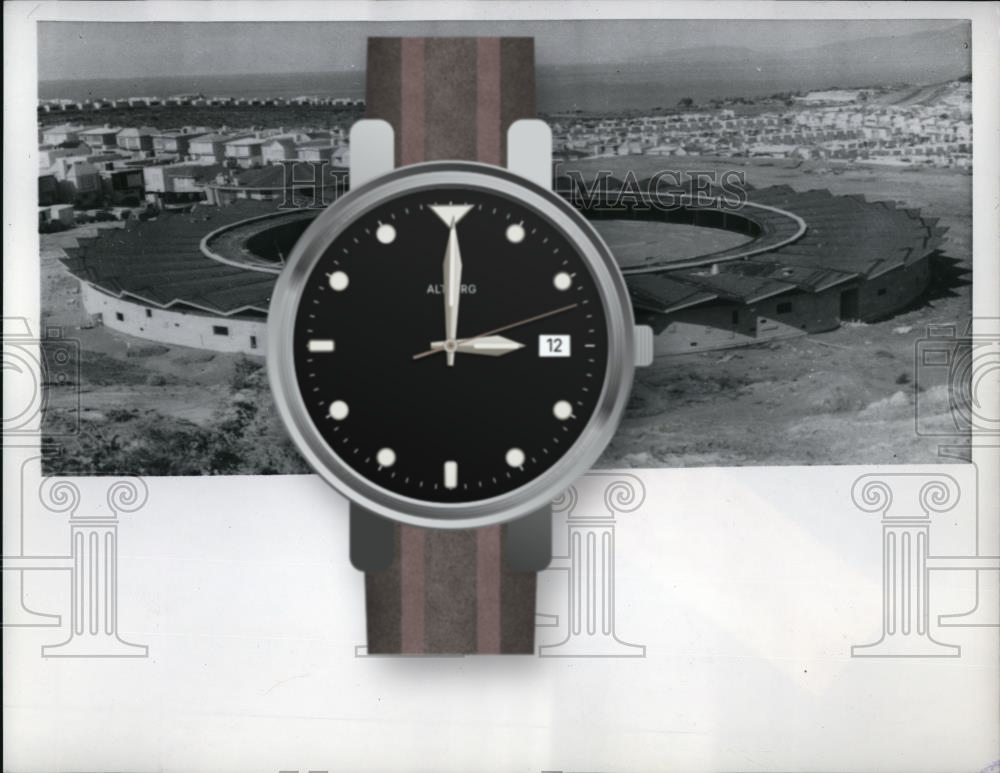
3:00:12
